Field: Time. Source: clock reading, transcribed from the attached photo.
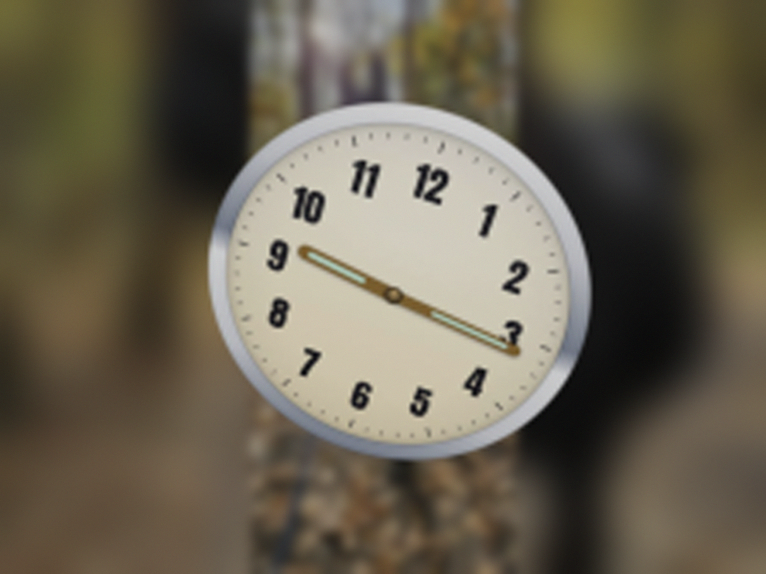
9:16
